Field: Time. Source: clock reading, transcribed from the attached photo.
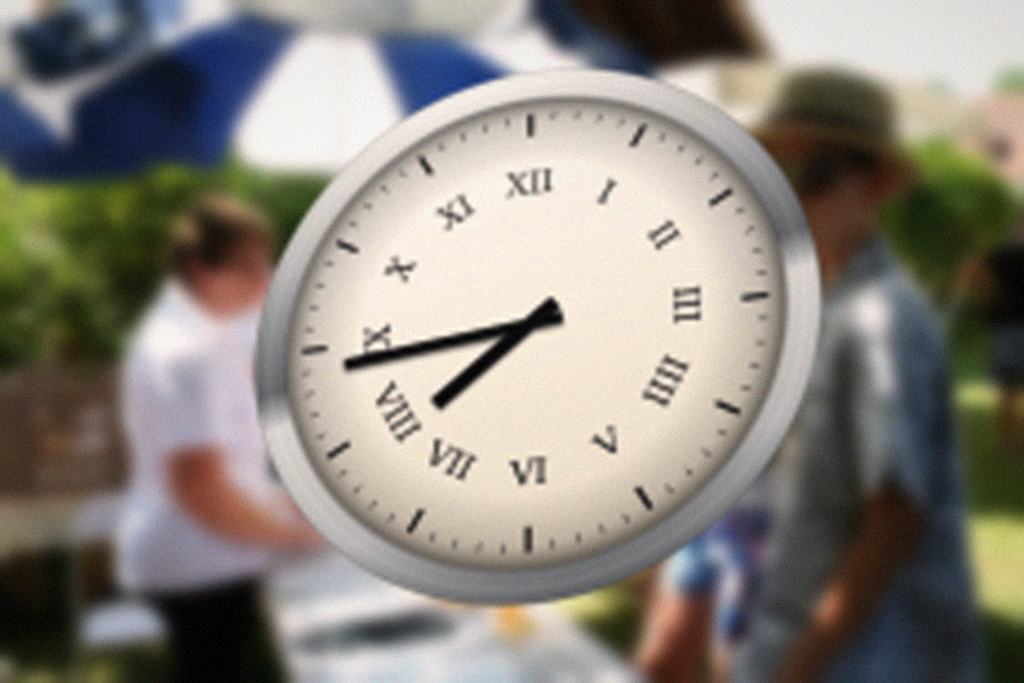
7:44
